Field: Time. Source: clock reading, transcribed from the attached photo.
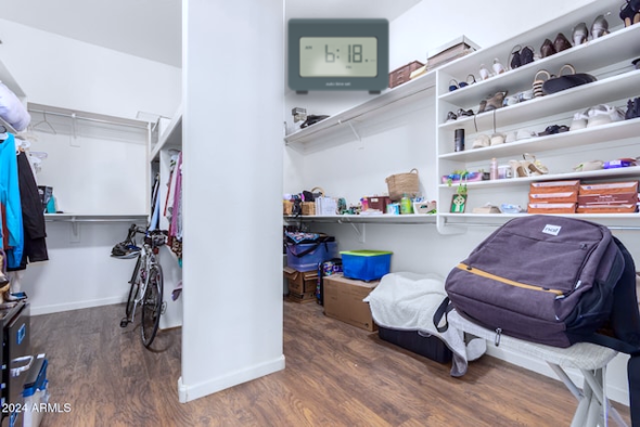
6:18
